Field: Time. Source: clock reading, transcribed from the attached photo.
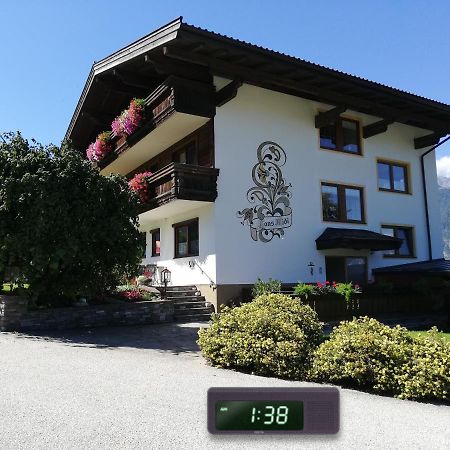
1:38
